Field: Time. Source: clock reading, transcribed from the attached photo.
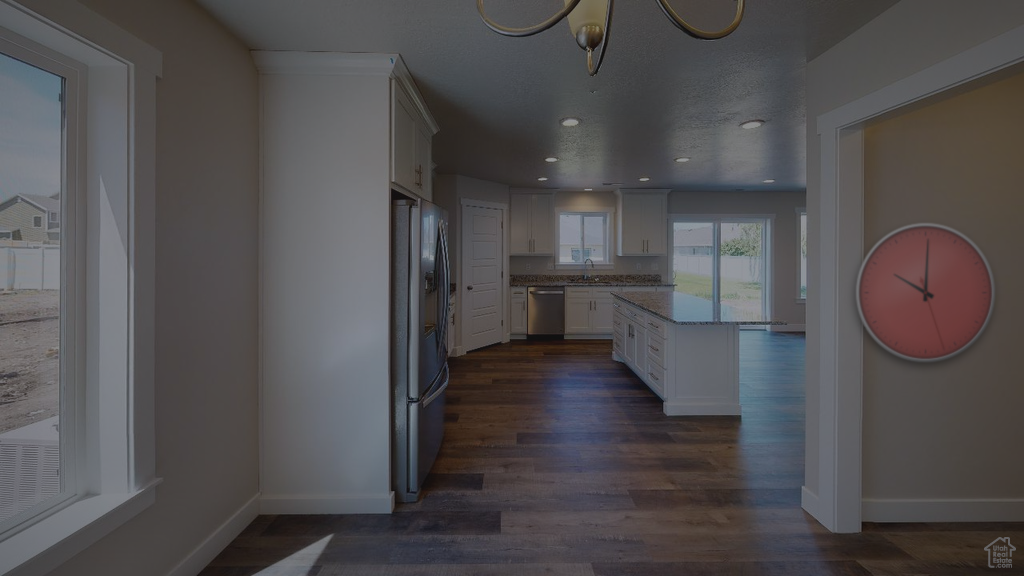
10:00:27
